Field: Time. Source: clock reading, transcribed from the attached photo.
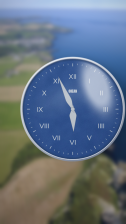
5:56
